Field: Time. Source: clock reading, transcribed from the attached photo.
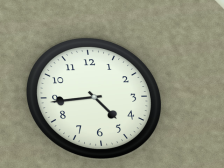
4:44
